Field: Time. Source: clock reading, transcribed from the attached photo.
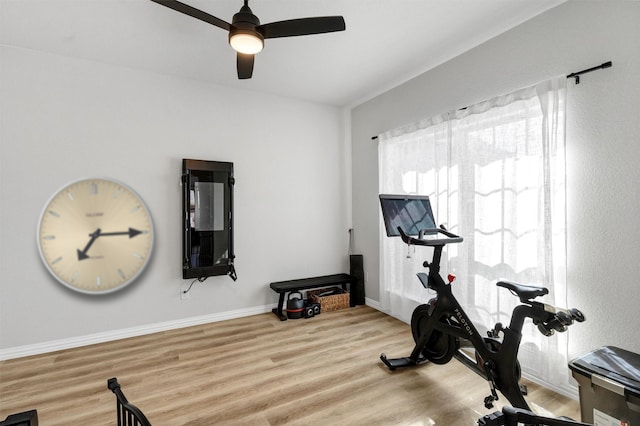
7:15
